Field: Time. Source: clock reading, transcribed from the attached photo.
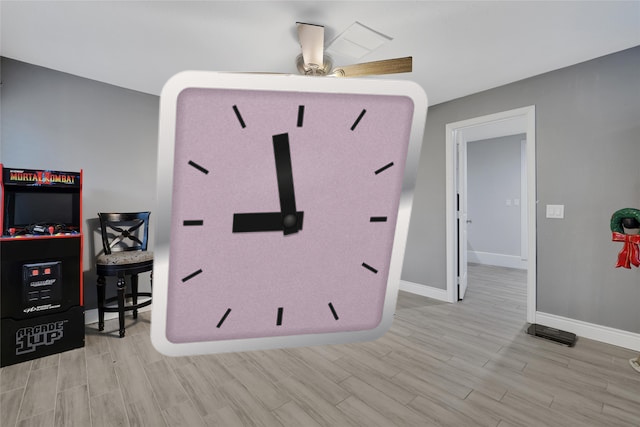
8:58
